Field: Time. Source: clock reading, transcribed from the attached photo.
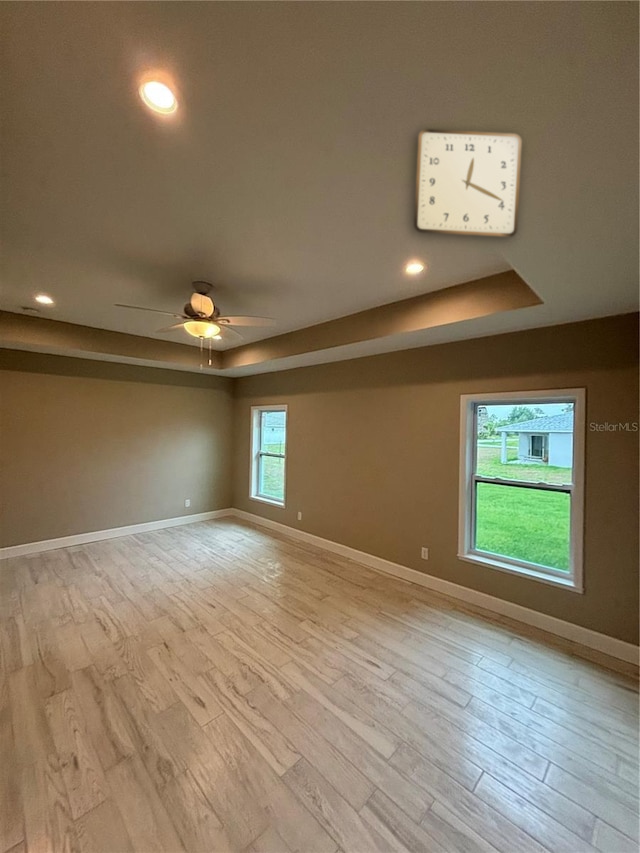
12:19
